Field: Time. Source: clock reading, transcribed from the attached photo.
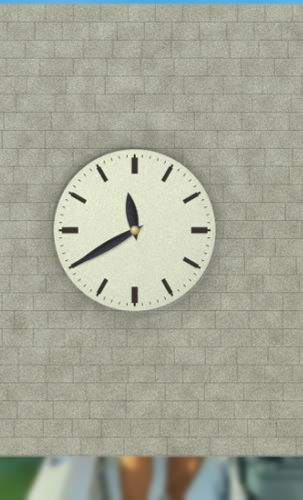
11:40
